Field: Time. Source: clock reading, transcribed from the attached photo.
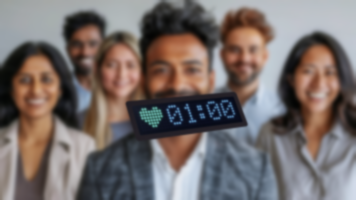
1:00
